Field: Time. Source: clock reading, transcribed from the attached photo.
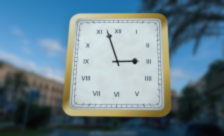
2:57
